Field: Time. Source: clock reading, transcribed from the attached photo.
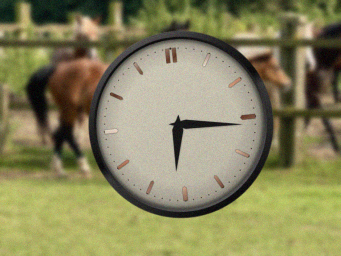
6:16
